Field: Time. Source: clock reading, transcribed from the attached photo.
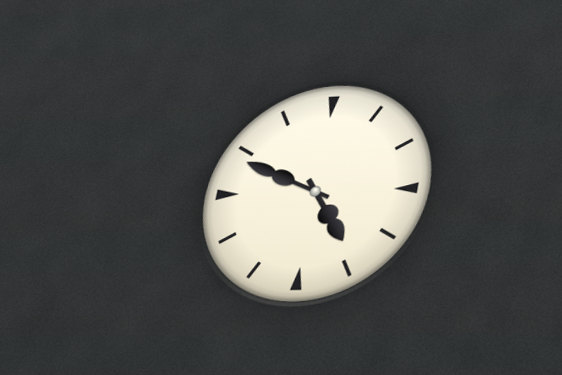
4:49
